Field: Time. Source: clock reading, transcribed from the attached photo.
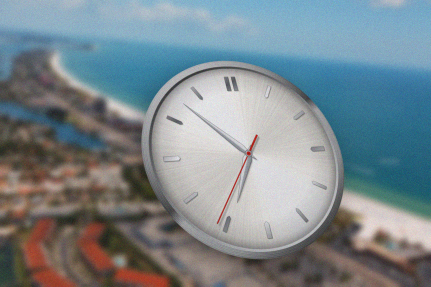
6:52:36
